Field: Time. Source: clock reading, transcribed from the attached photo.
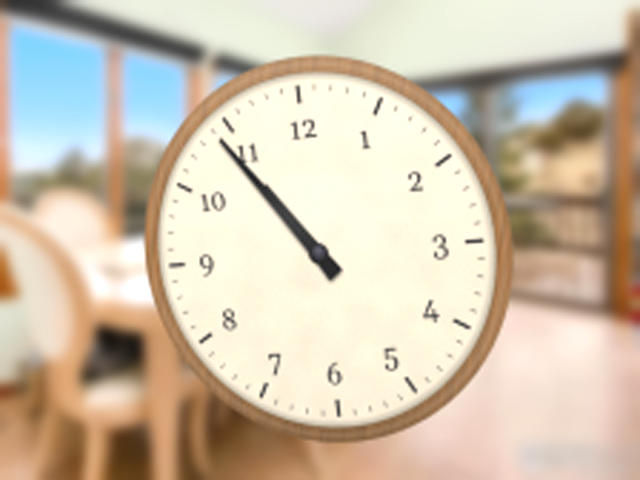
10:54
